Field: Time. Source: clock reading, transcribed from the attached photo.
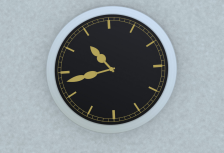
10:43
